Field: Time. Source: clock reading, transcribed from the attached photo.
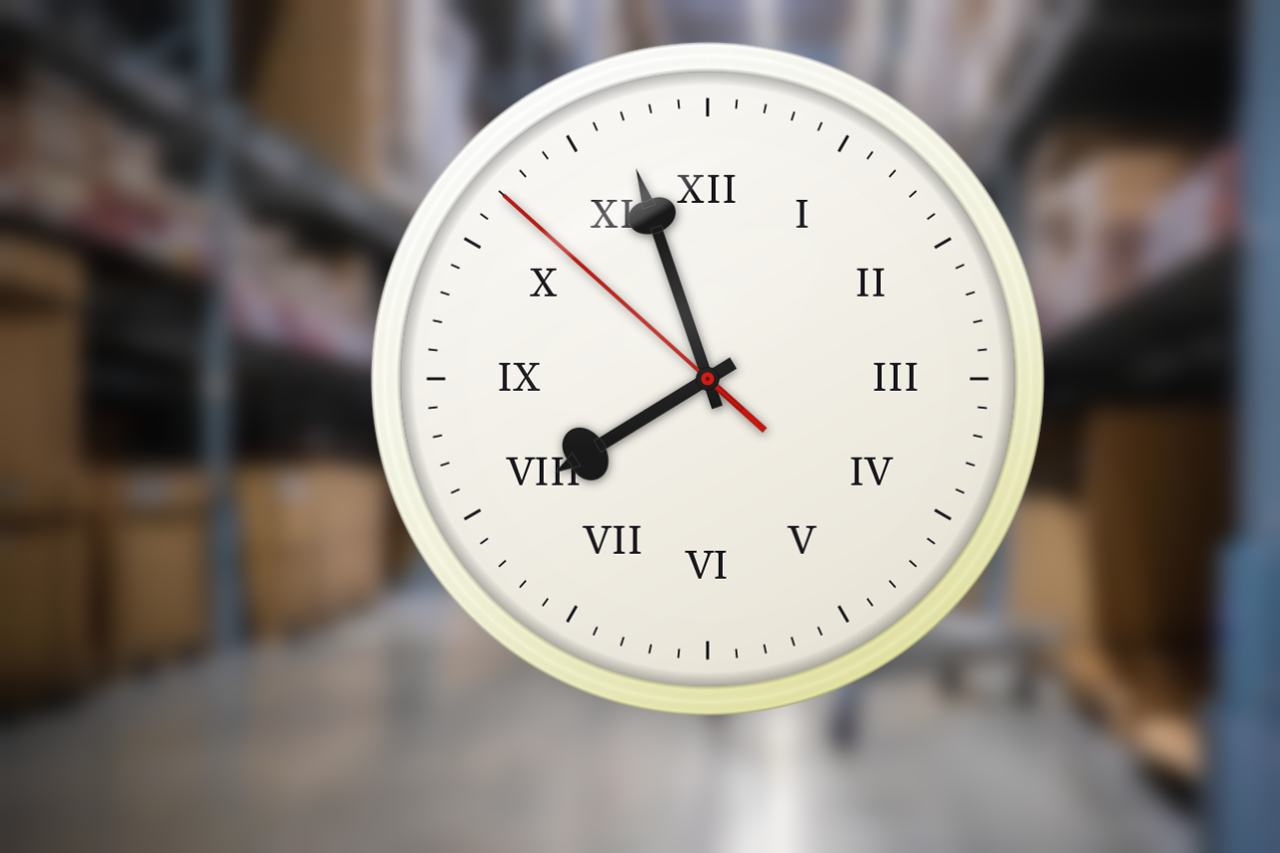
7:56:52
